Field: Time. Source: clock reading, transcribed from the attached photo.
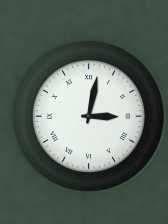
3:02
